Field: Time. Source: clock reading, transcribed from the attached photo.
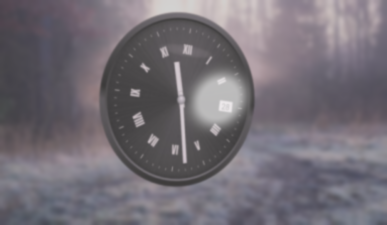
11:28
